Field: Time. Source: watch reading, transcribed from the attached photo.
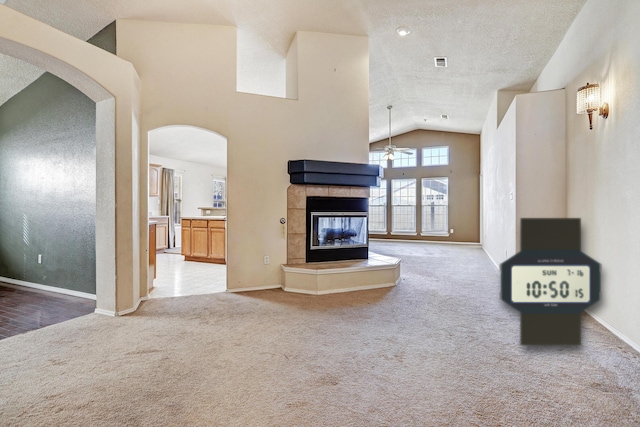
10:50
